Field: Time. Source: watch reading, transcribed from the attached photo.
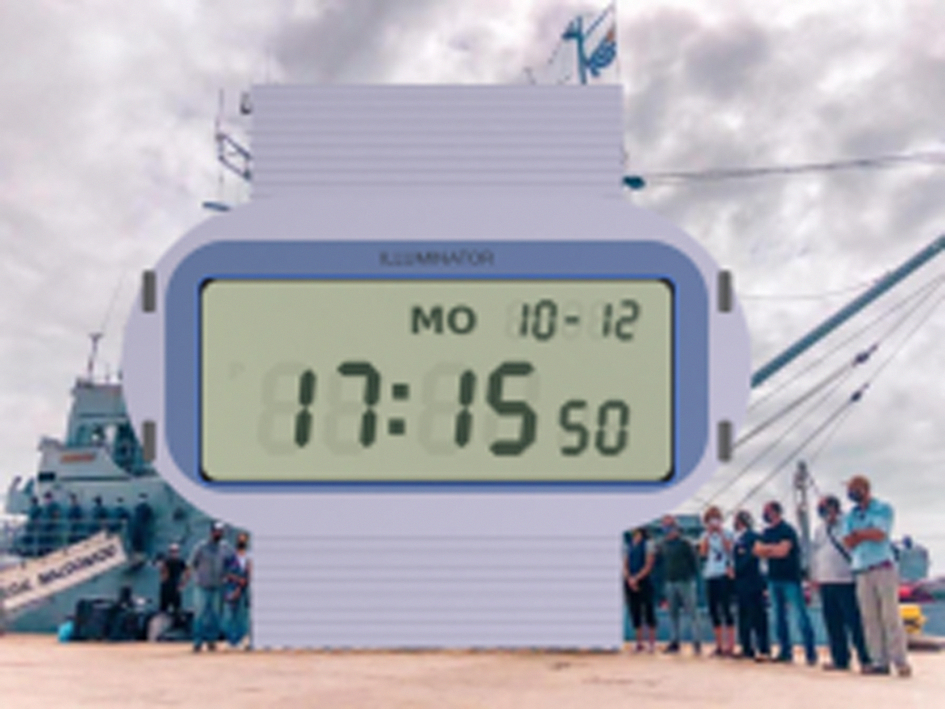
17:15:50
